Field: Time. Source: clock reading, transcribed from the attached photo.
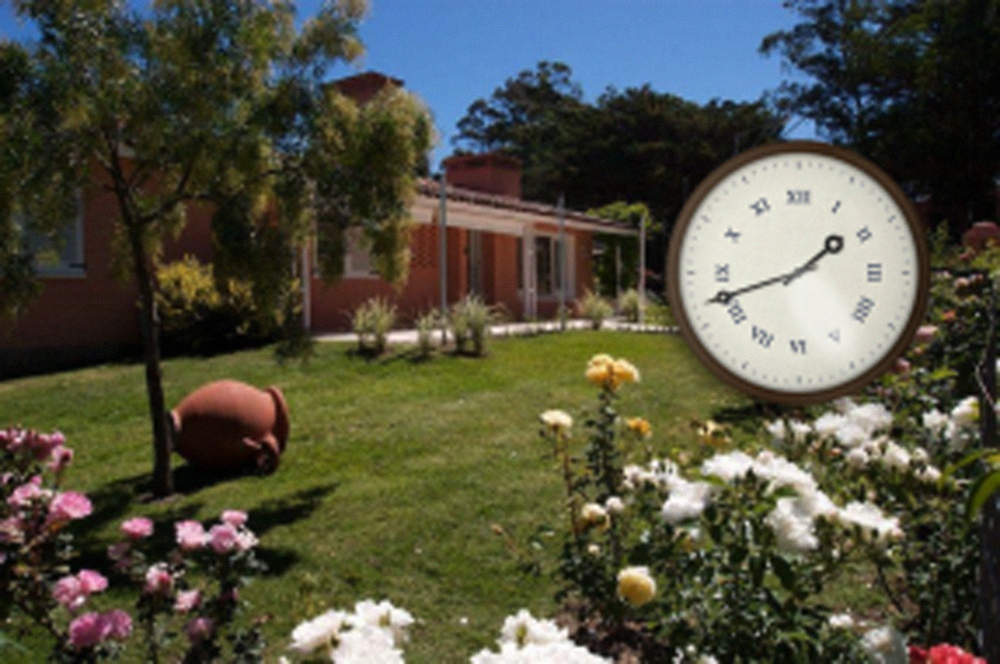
1:42
